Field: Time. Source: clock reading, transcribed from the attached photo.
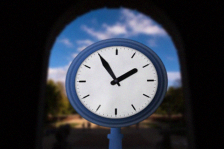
1:55
